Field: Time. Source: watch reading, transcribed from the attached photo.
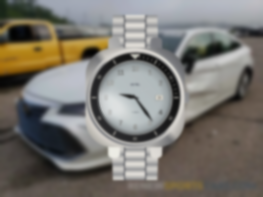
9:24
